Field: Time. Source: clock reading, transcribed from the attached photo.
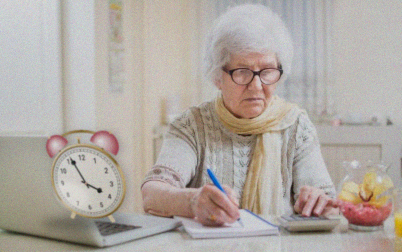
3:56
